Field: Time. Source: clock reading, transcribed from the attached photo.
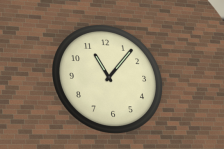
11:07
